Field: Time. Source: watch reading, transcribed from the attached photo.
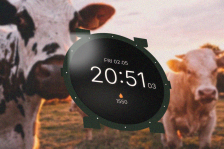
20:51:03
